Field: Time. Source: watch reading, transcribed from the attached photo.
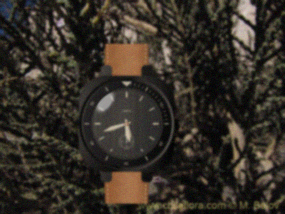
5:42
